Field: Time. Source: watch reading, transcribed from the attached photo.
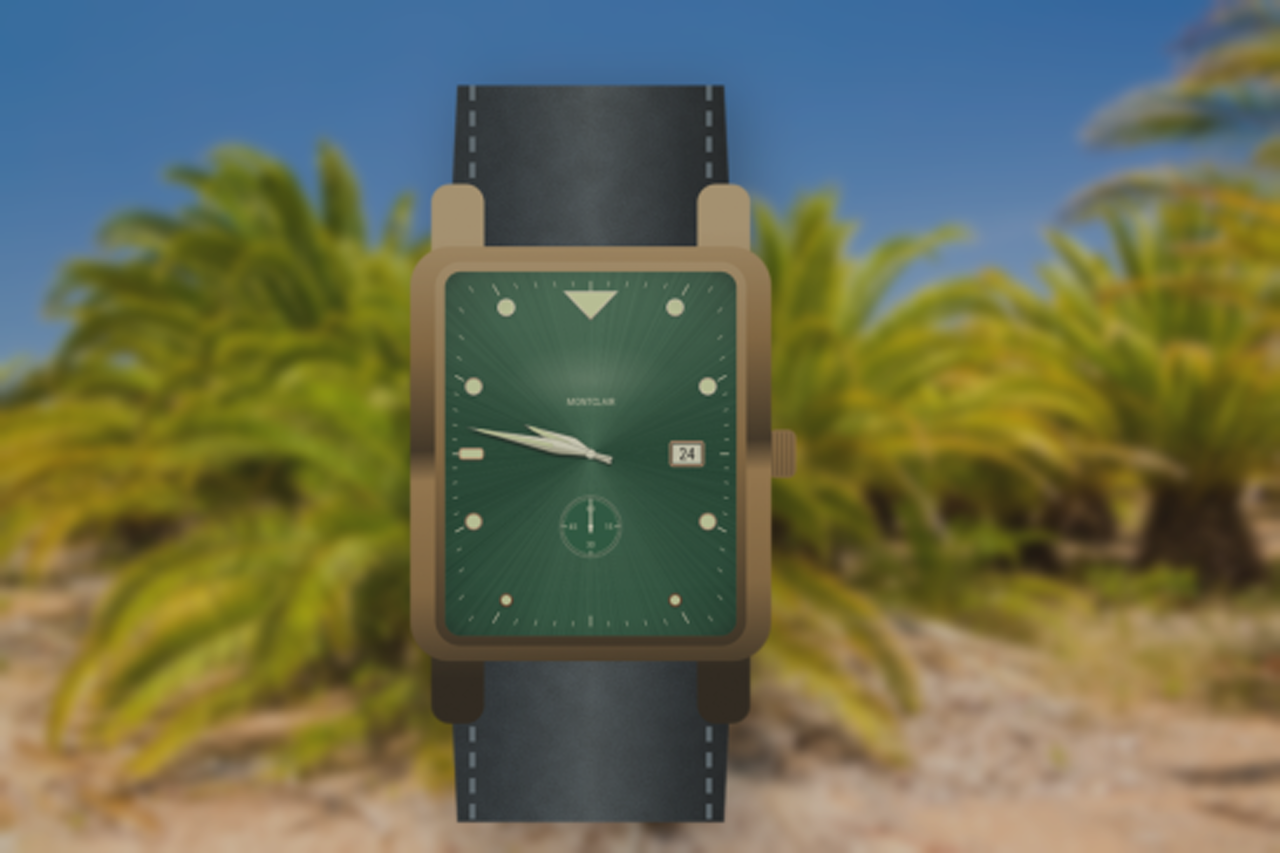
9:47
